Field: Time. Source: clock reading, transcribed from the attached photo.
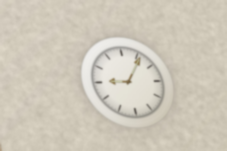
9:06
